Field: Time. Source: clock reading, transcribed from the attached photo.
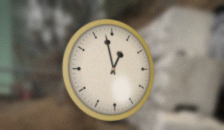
12:58
